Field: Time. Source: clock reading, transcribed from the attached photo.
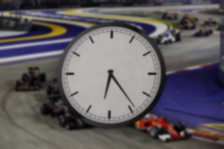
6:24
